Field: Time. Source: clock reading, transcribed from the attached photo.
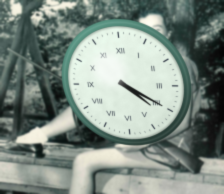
4:20
